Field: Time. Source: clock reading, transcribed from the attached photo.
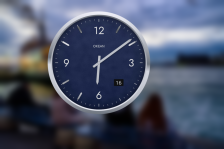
6:09
